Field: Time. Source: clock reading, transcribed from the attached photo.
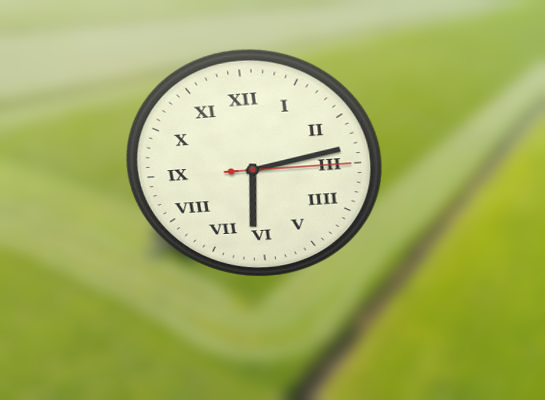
6:13:15
